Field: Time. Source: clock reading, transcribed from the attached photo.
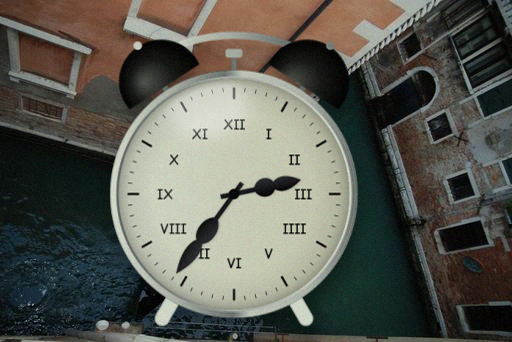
2:36
